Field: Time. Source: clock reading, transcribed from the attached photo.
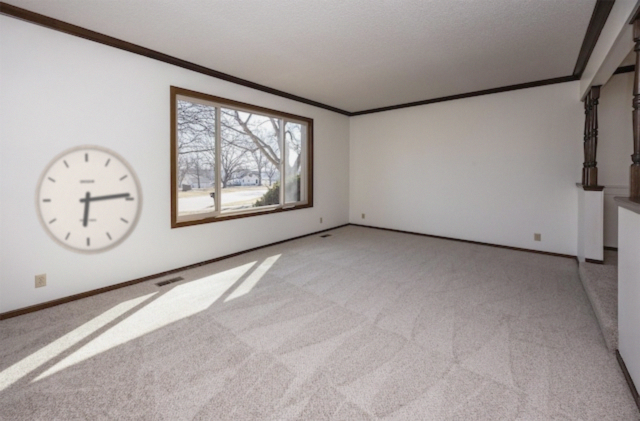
6:14
